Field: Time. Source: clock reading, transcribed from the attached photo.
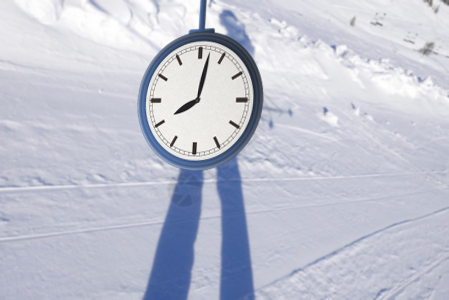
8:02
